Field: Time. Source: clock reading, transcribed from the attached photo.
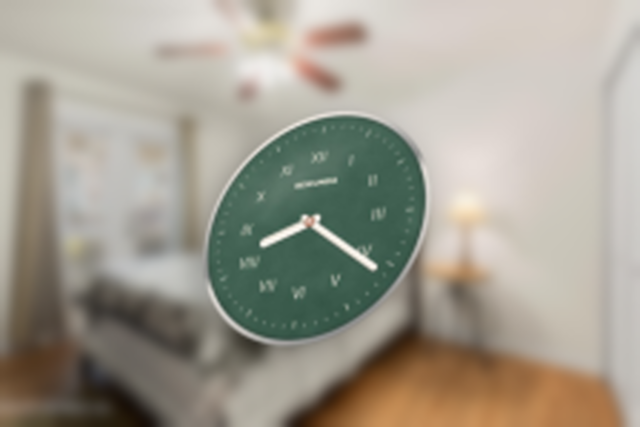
8:21
